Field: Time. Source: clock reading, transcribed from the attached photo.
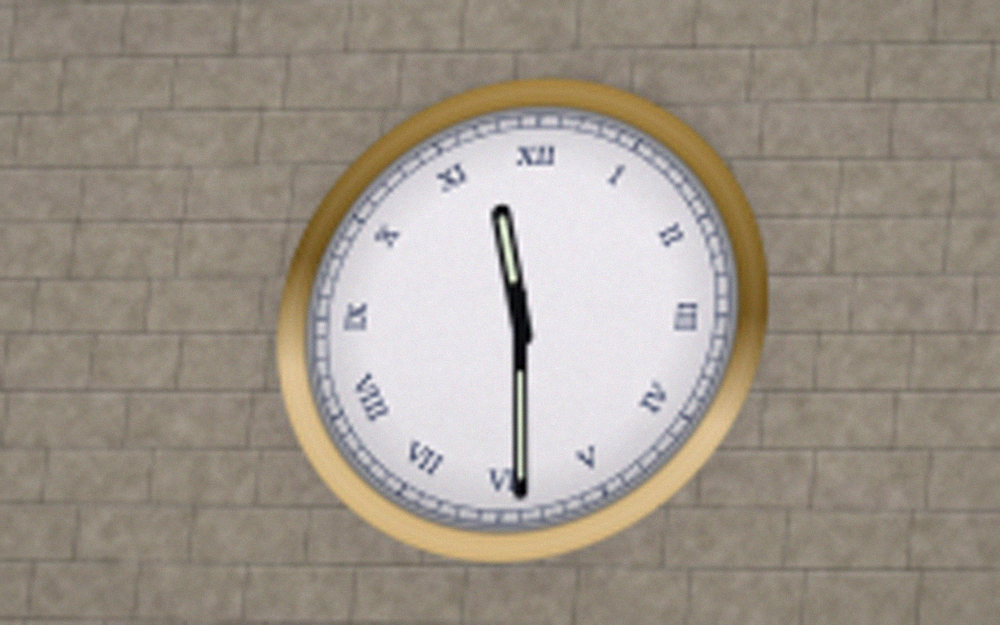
11:29
